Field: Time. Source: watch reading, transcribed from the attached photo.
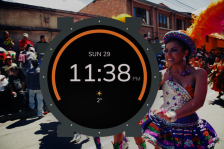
11:38
